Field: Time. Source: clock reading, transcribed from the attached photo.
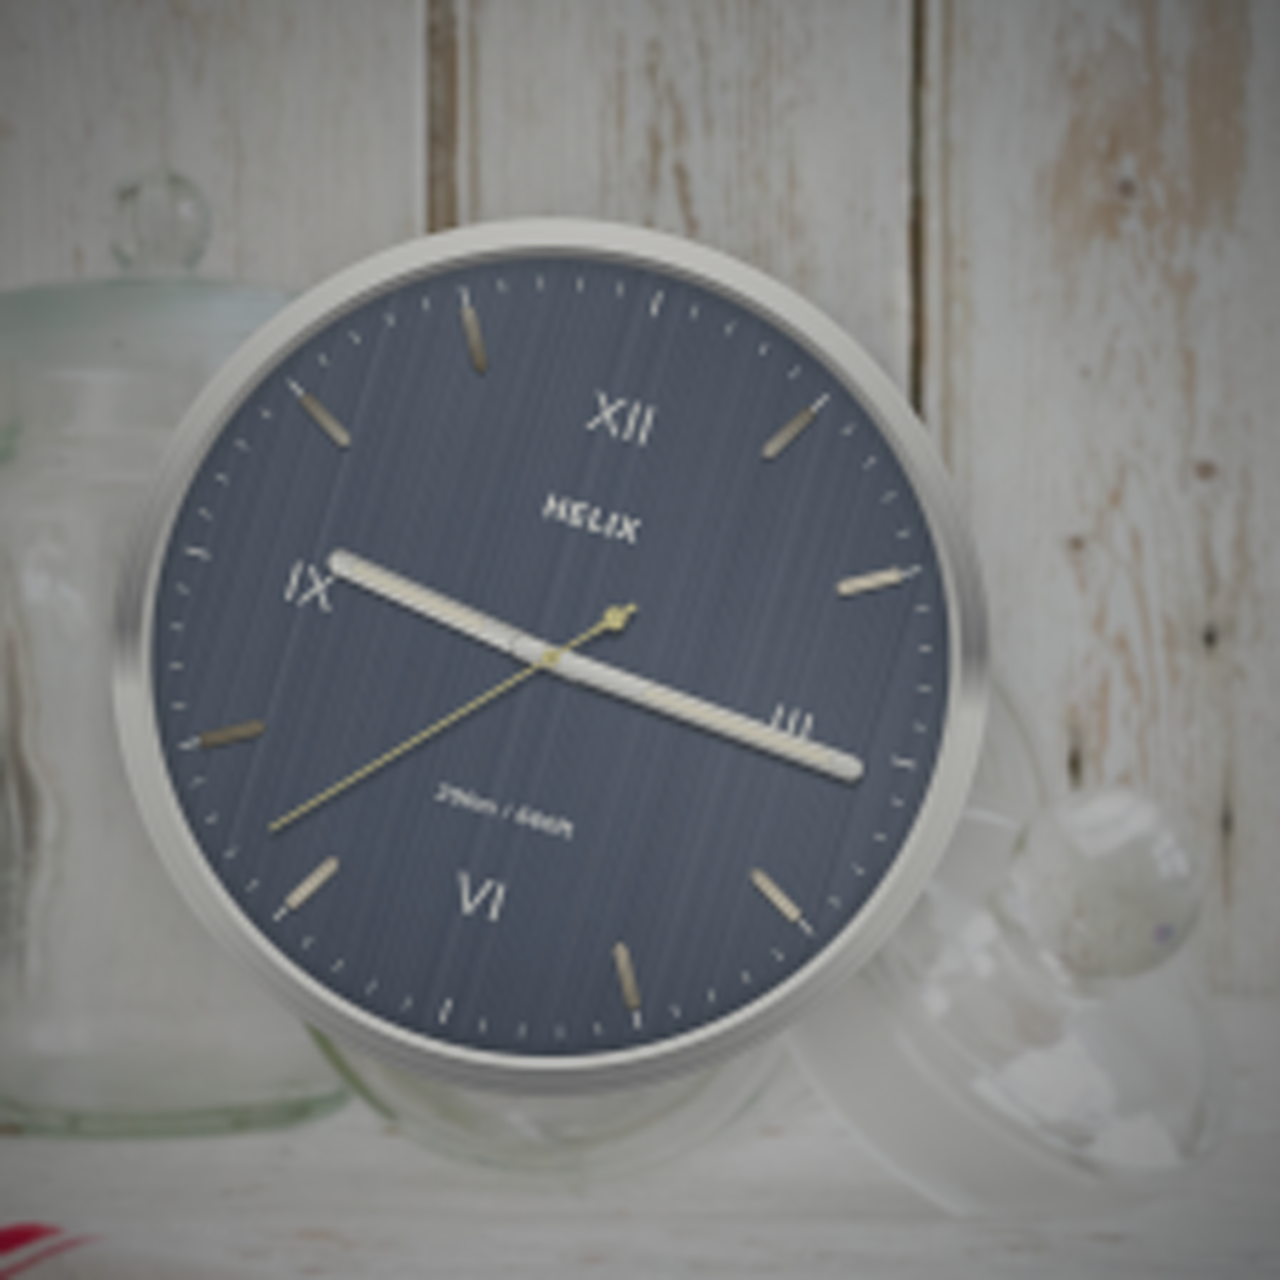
9:15:37
